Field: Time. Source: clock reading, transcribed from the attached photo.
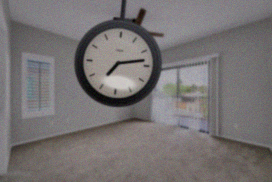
7:13
